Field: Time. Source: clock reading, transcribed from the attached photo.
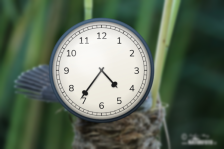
4:36
